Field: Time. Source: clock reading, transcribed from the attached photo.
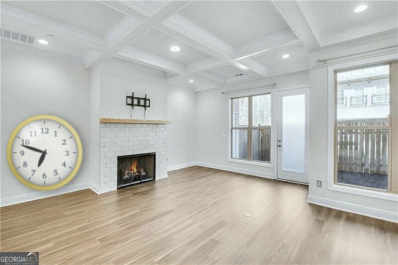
6:48
